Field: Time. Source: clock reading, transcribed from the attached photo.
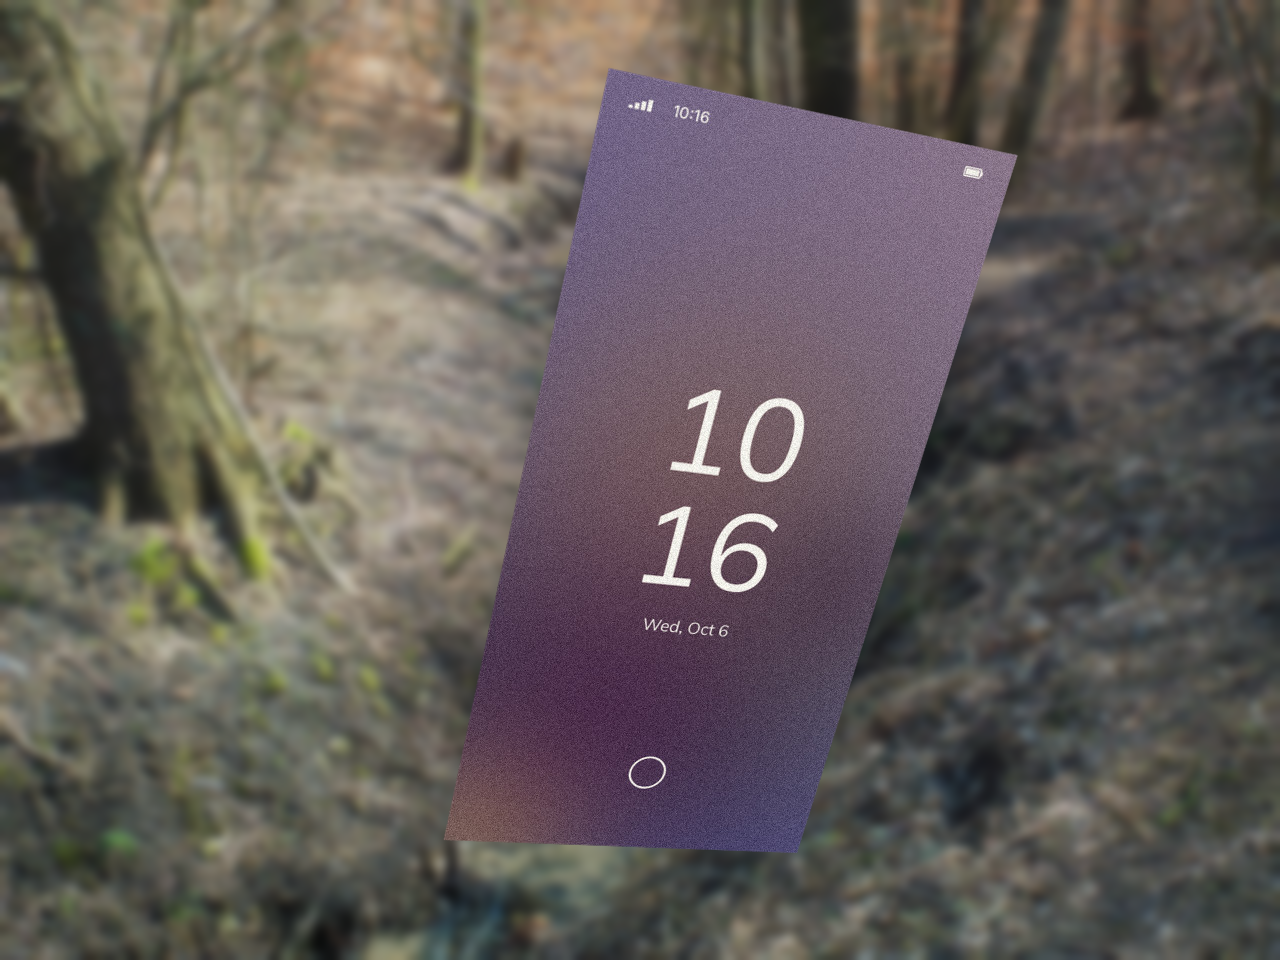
10:16
